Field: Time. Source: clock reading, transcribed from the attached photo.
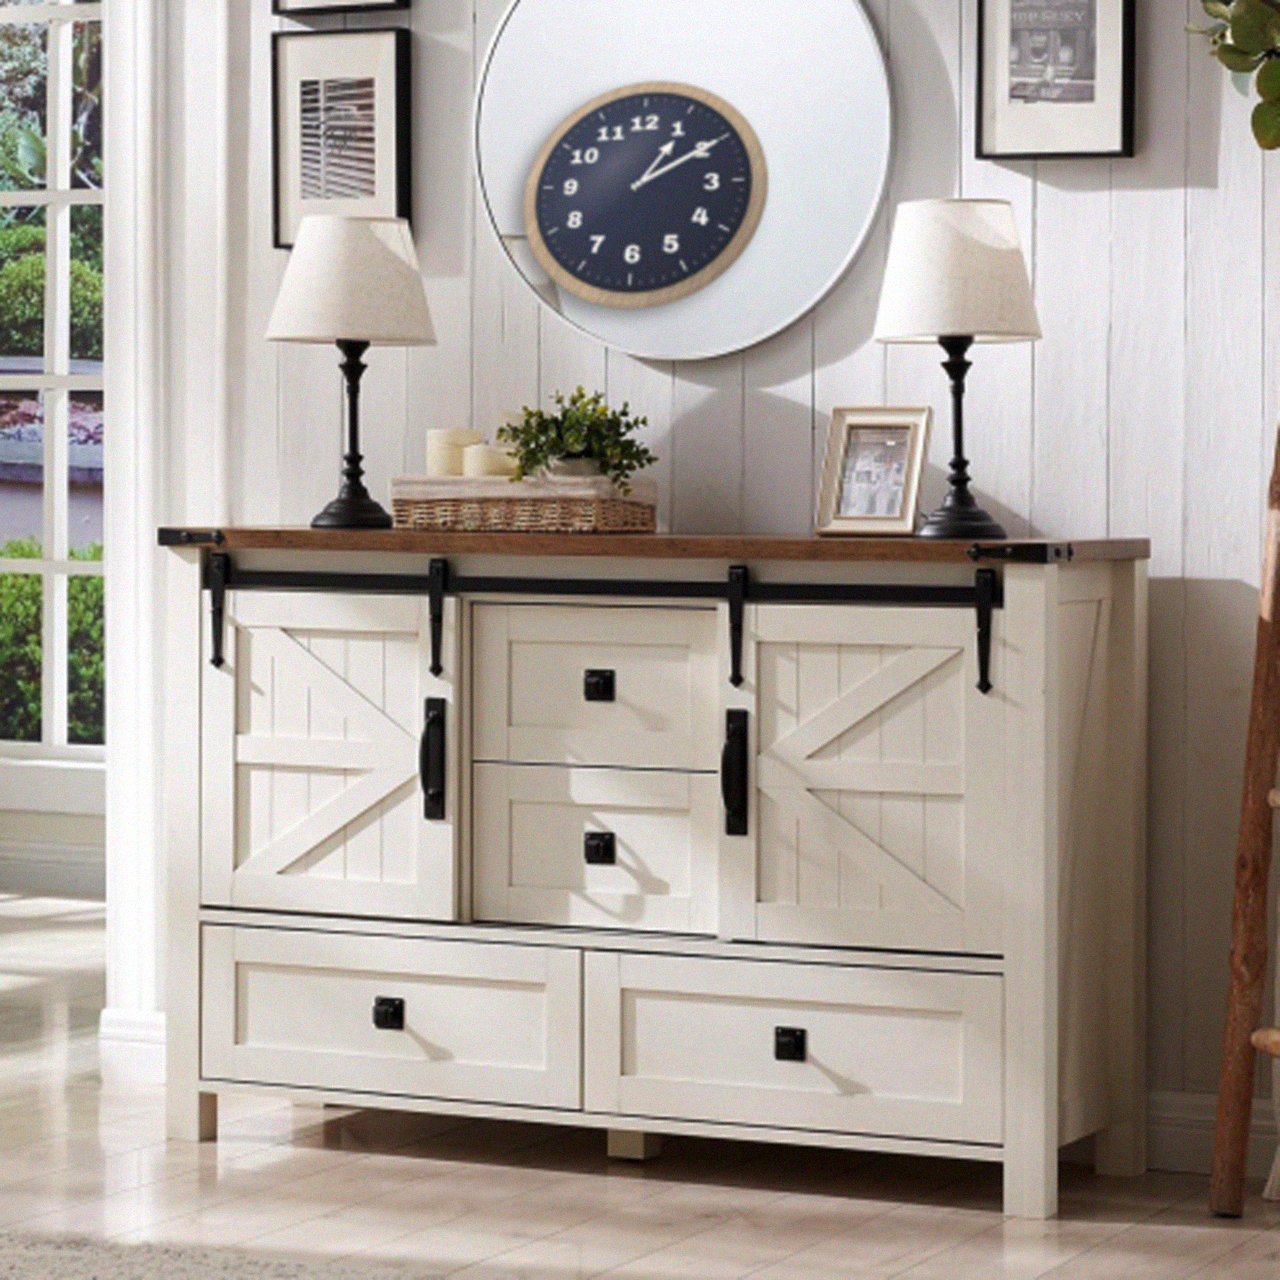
1:10
